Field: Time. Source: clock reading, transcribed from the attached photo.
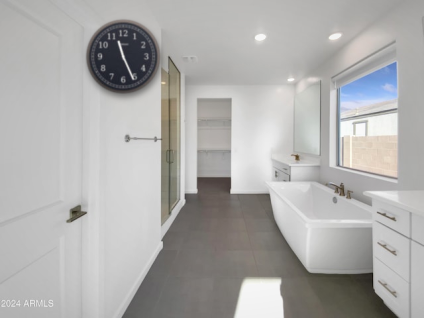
11:26
